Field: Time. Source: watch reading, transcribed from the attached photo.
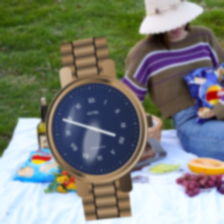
3:49
